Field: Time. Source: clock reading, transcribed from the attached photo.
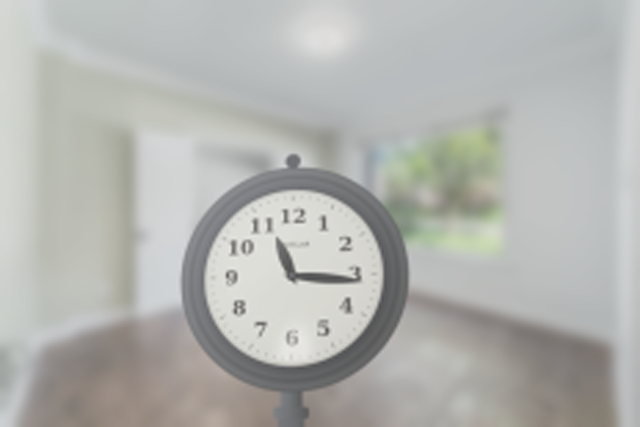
11:16
